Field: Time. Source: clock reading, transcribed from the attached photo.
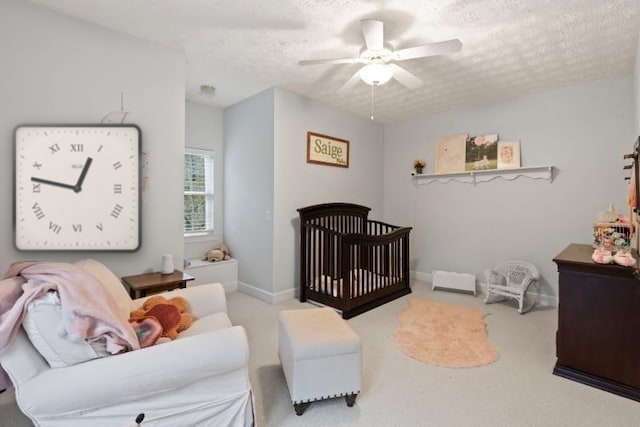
12:47
